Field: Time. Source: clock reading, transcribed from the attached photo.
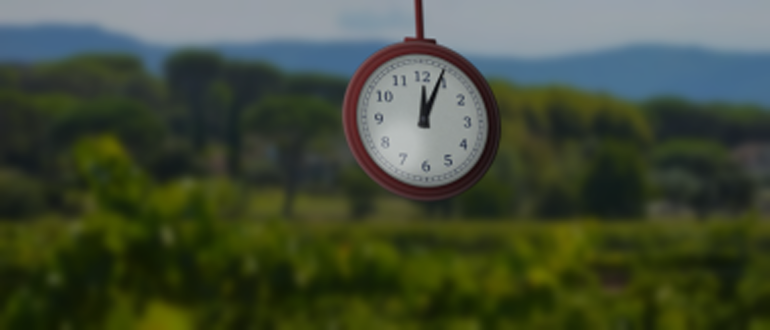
12:04
